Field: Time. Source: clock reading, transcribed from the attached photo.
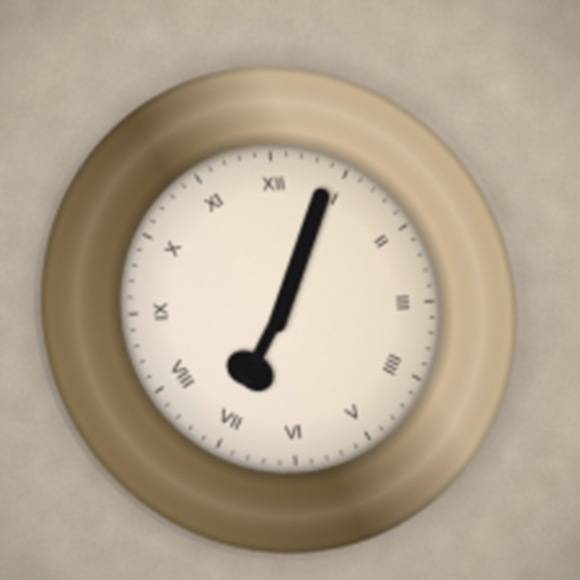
7:04
